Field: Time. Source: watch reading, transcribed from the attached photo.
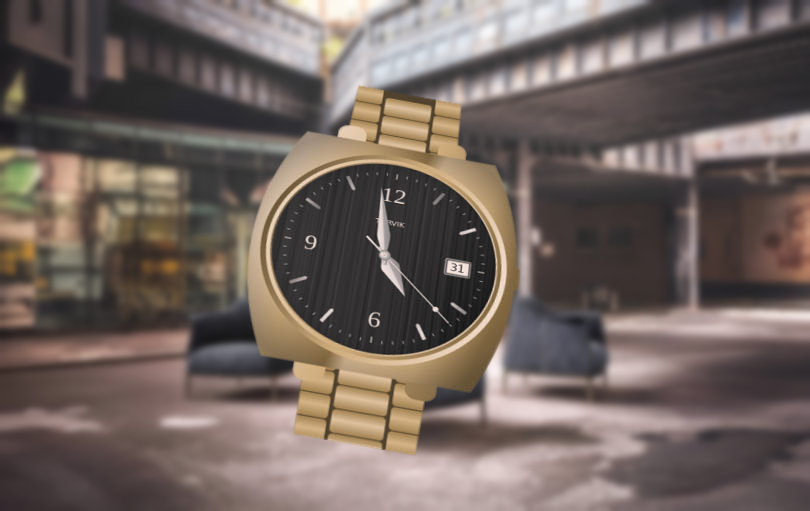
4:58:22
